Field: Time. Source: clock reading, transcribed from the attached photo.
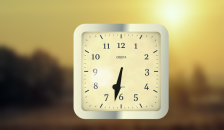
6:32
